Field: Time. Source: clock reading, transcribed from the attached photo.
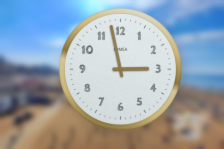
2:58
